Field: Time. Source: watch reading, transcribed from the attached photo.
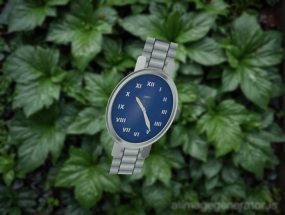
10:24
